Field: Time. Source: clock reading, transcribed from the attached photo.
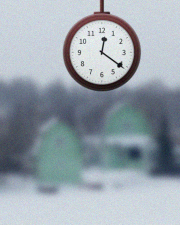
12:21
